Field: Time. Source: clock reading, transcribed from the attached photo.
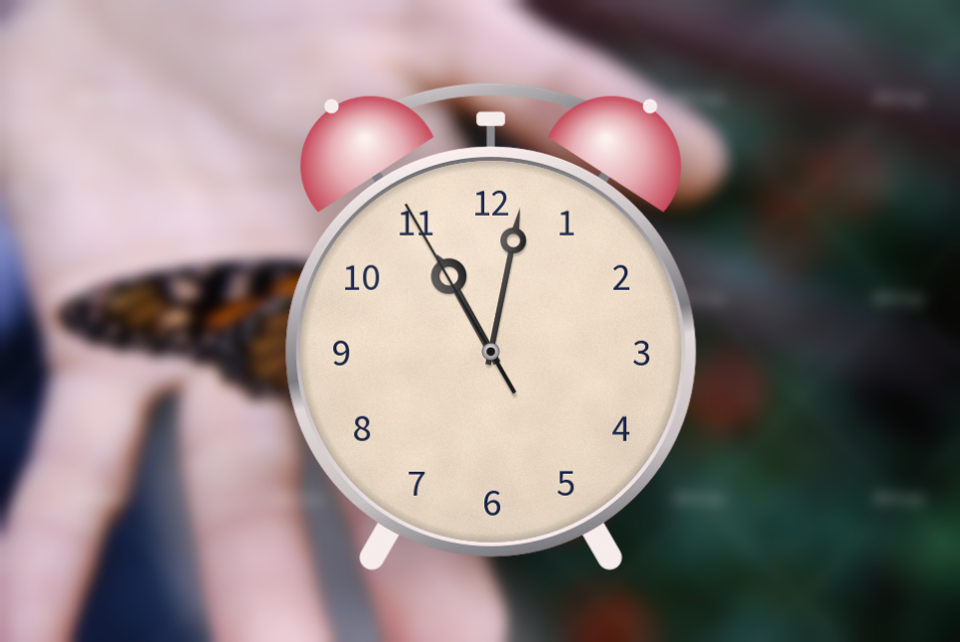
11:01:55
